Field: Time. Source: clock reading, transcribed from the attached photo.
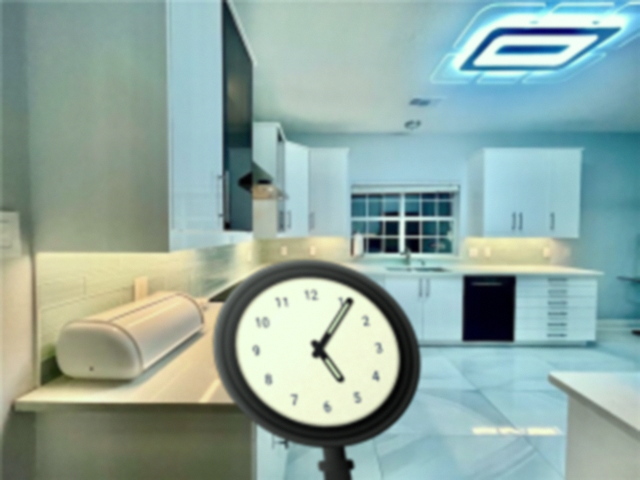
5:06
